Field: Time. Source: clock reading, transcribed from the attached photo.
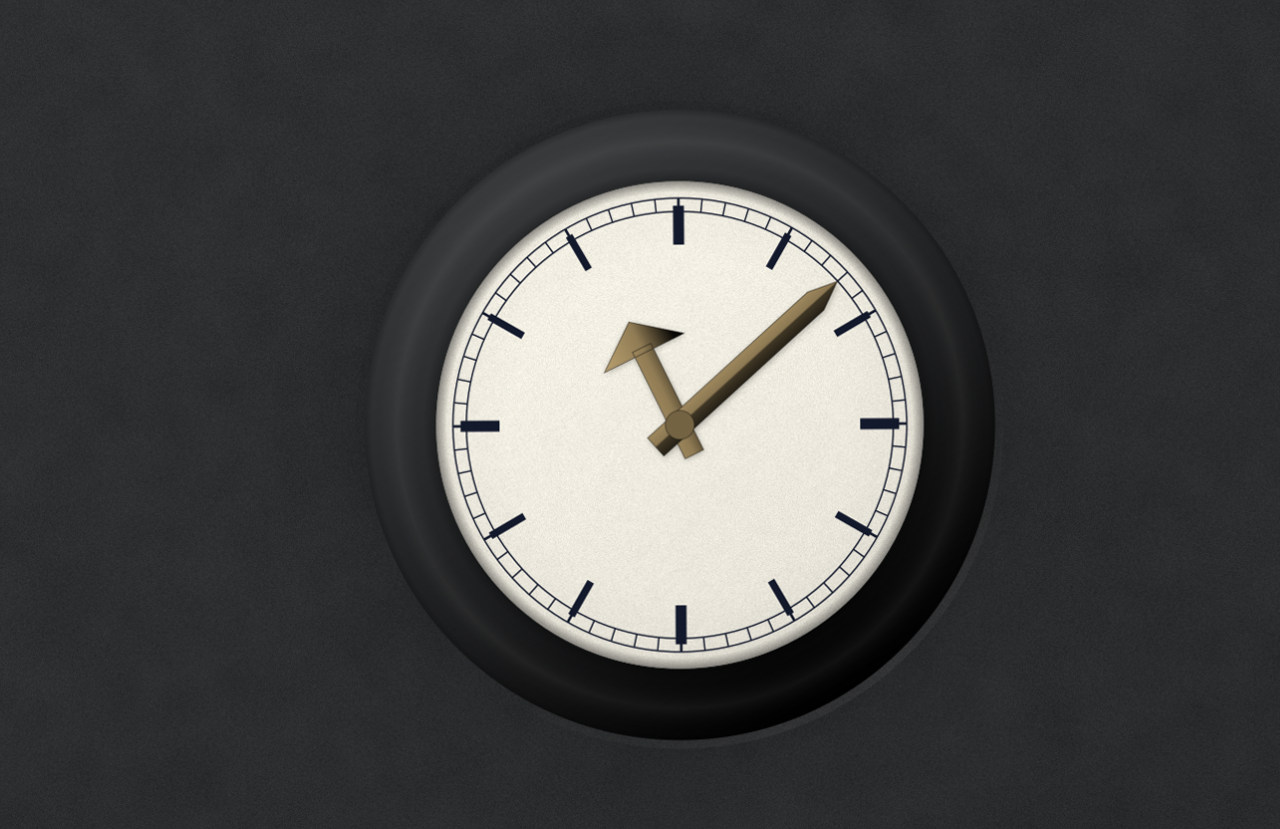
11:08
